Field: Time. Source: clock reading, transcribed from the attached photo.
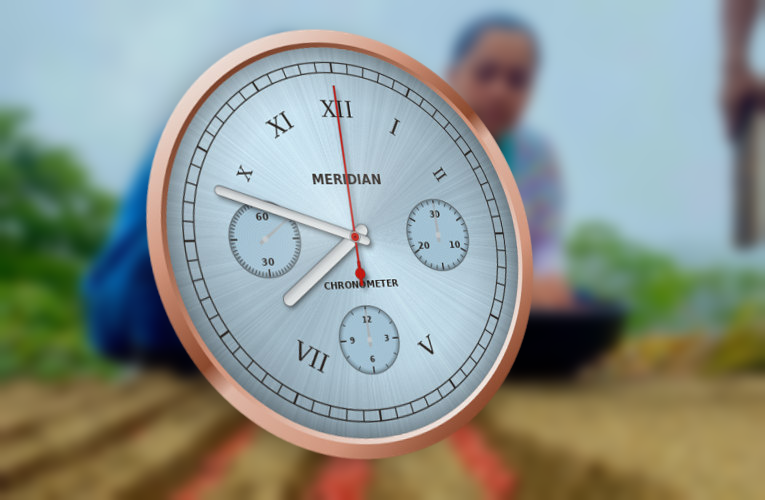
7:48:09
